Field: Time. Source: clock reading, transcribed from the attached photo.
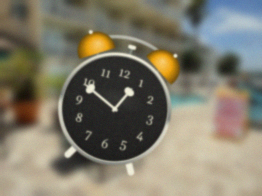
12:49
